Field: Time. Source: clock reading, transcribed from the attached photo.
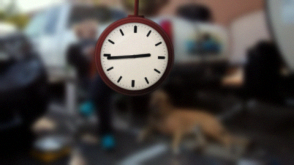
2:44
